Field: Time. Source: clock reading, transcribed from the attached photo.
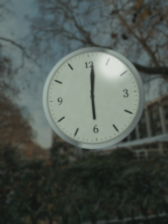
6:01
